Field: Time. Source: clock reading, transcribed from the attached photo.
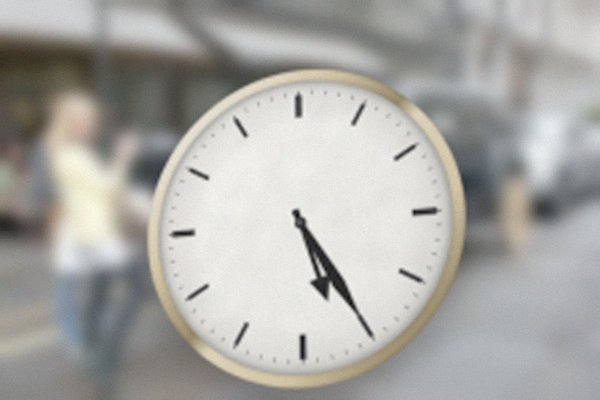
5:25
